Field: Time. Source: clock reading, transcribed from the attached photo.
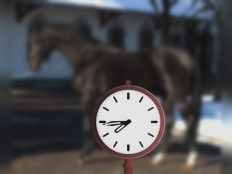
7:44
